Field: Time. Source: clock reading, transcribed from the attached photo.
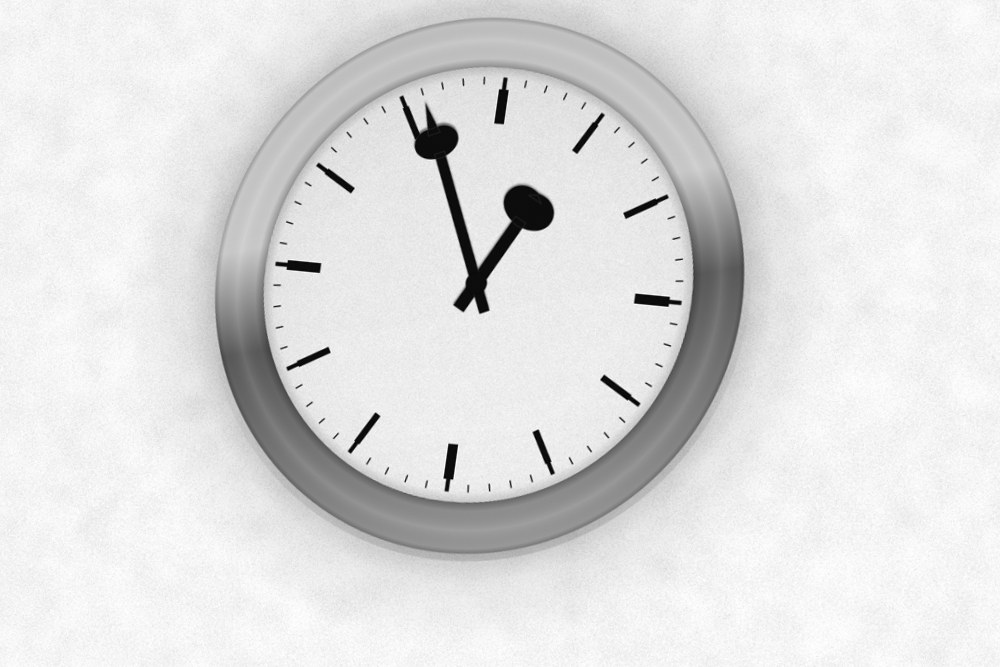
12:56
